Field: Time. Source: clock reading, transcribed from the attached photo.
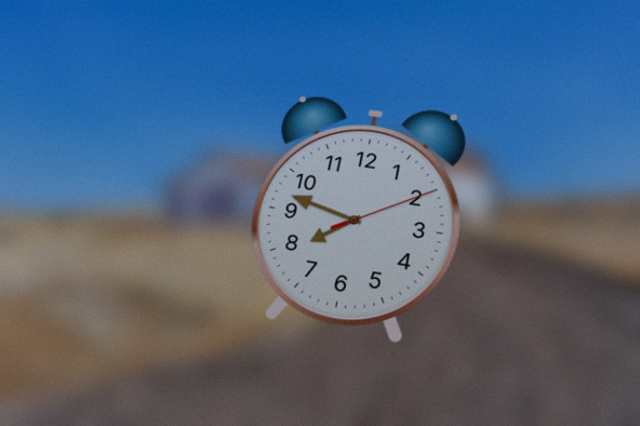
7:47:10
